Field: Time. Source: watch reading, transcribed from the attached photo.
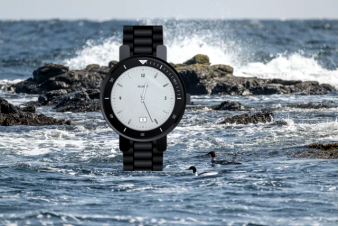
12:26
